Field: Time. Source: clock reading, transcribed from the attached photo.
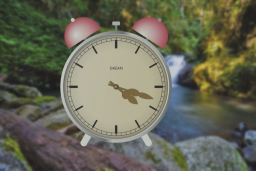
4:18
